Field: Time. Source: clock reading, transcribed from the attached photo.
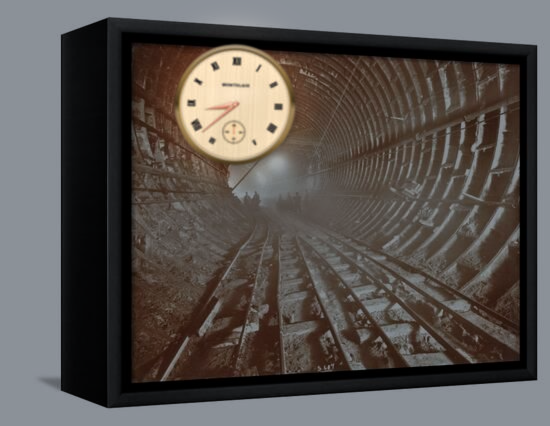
8:38
